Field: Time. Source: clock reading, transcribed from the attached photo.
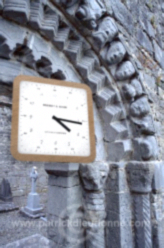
4:16
